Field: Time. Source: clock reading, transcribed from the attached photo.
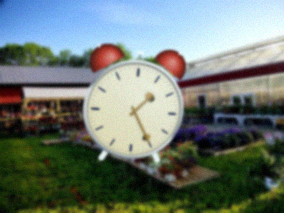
1:25
